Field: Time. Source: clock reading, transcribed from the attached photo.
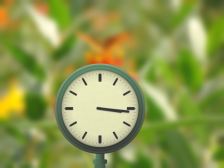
3:16
